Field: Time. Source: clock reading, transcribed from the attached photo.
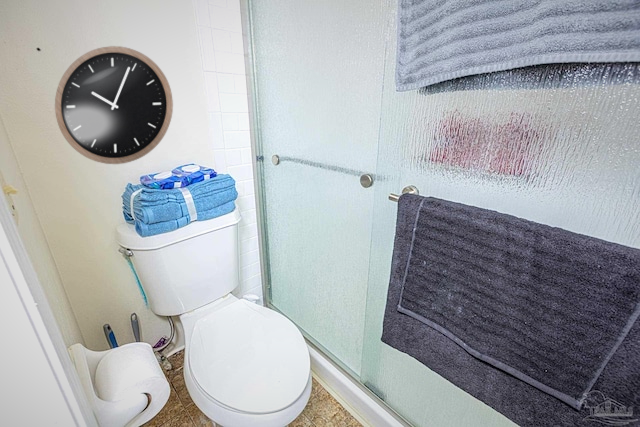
10:04
